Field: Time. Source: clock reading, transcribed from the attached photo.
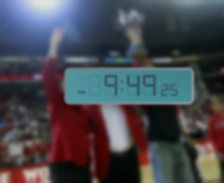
9:49:25
